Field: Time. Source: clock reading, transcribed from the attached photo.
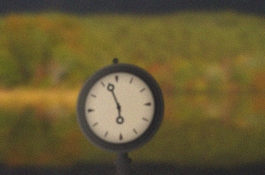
5:57
